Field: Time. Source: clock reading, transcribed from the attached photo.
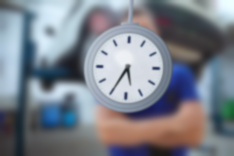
5:35
